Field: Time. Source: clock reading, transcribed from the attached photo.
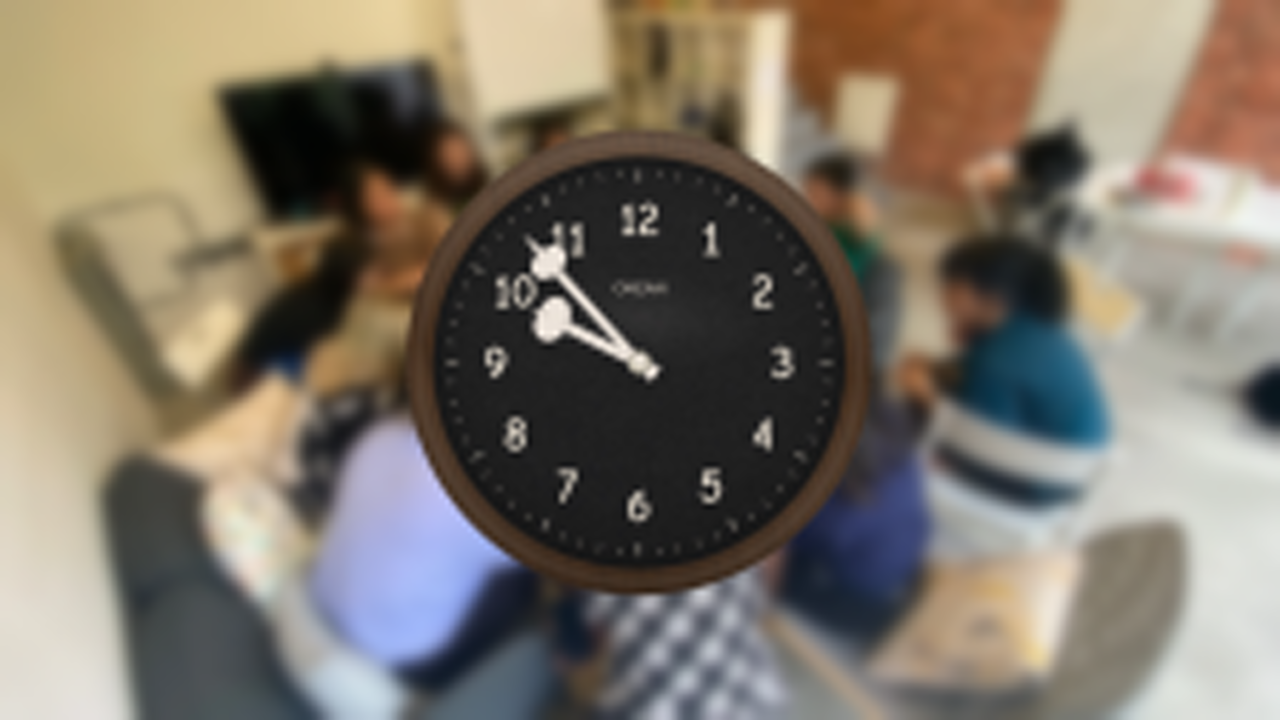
9:53
